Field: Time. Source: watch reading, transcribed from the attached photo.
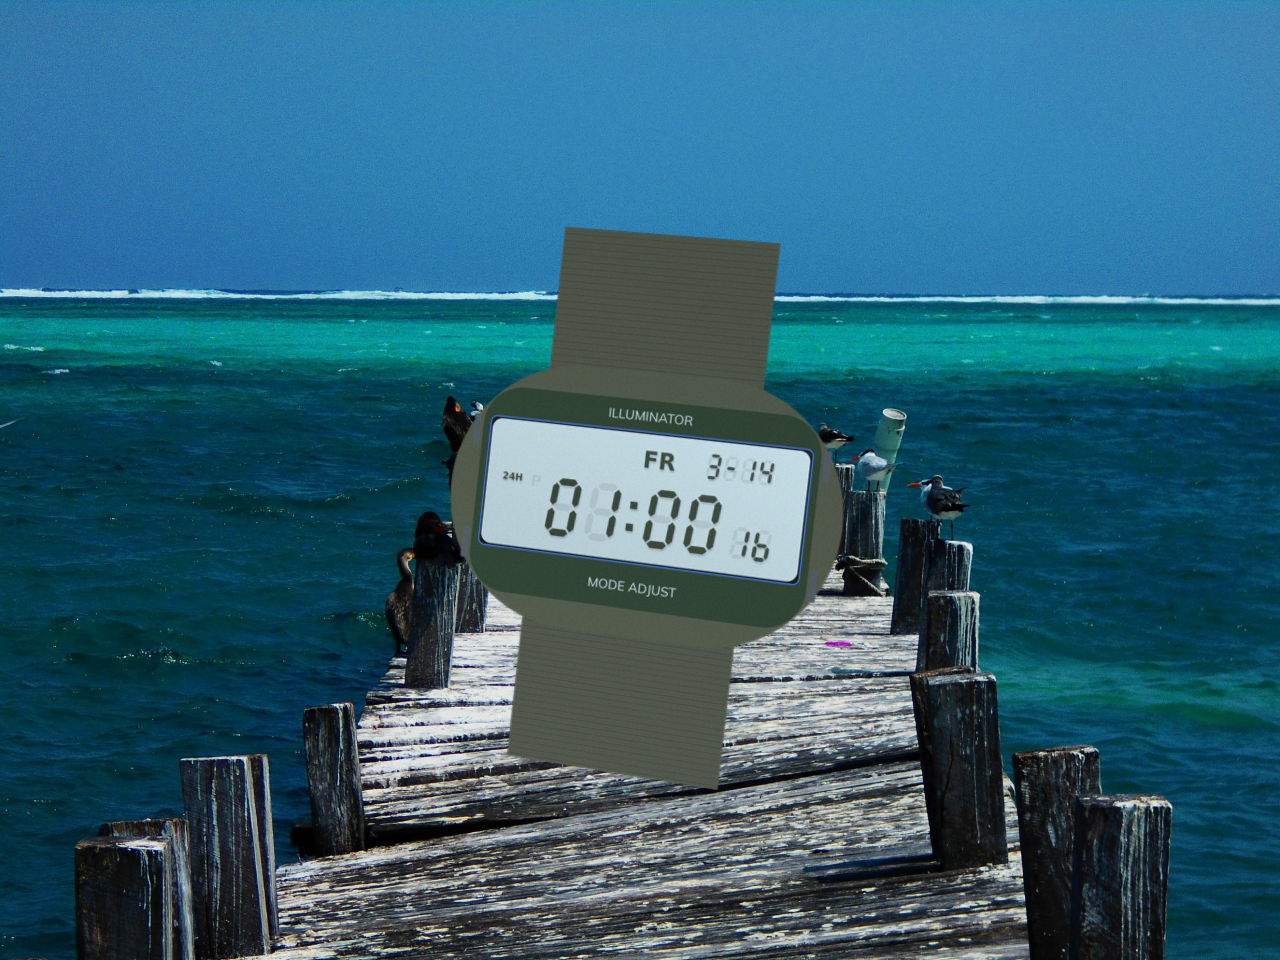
1:00:16
